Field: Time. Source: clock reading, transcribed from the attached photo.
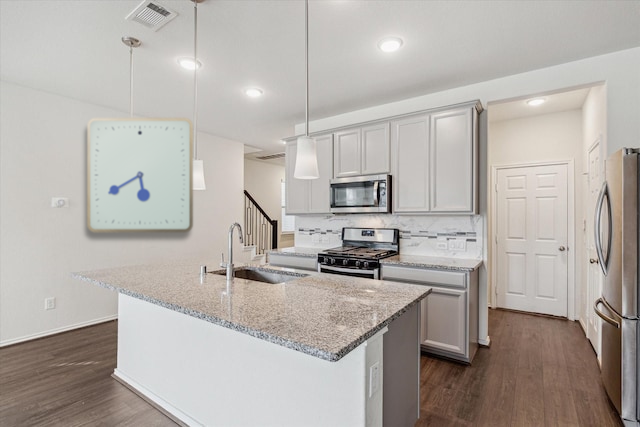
5:40
